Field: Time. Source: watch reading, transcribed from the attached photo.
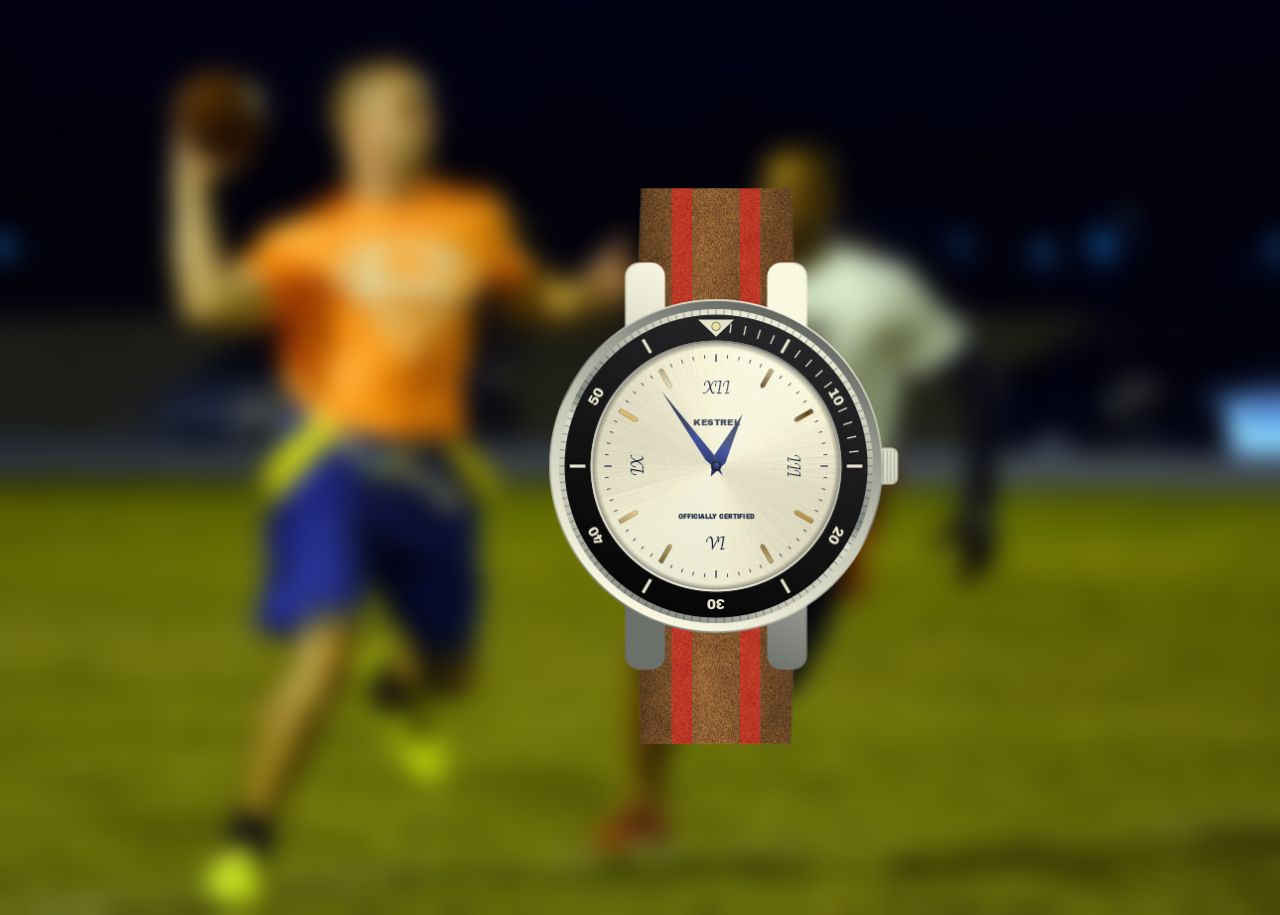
12:54
